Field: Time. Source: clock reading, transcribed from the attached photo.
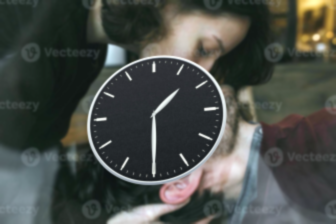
1:30
